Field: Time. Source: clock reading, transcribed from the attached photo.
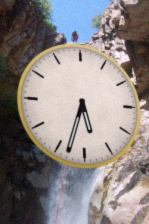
5:33
